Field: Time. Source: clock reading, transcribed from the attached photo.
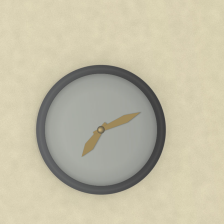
7:11
